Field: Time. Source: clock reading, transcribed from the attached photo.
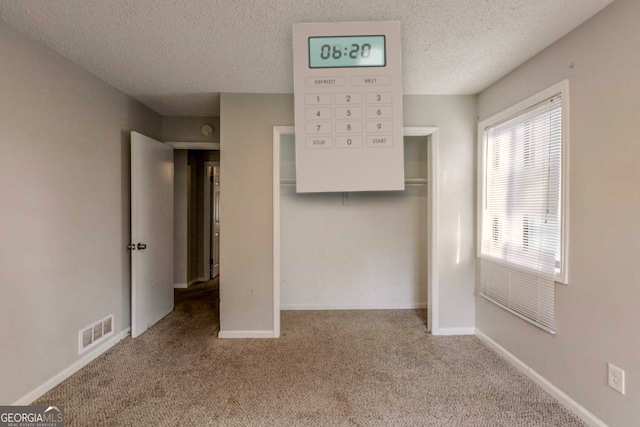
6:20
